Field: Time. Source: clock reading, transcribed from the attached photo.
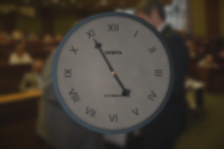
4:55
